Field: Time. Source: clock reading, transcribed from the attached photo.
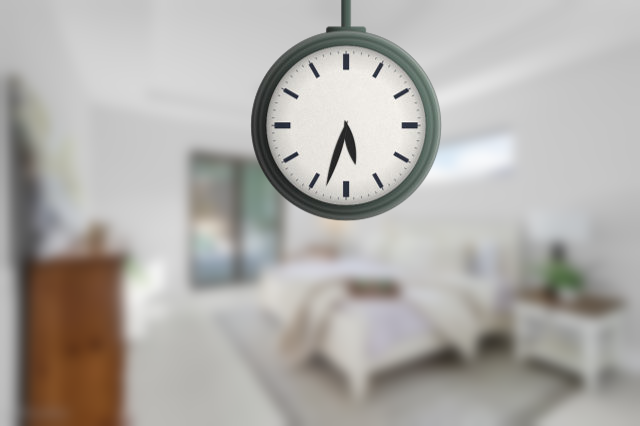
5:33
